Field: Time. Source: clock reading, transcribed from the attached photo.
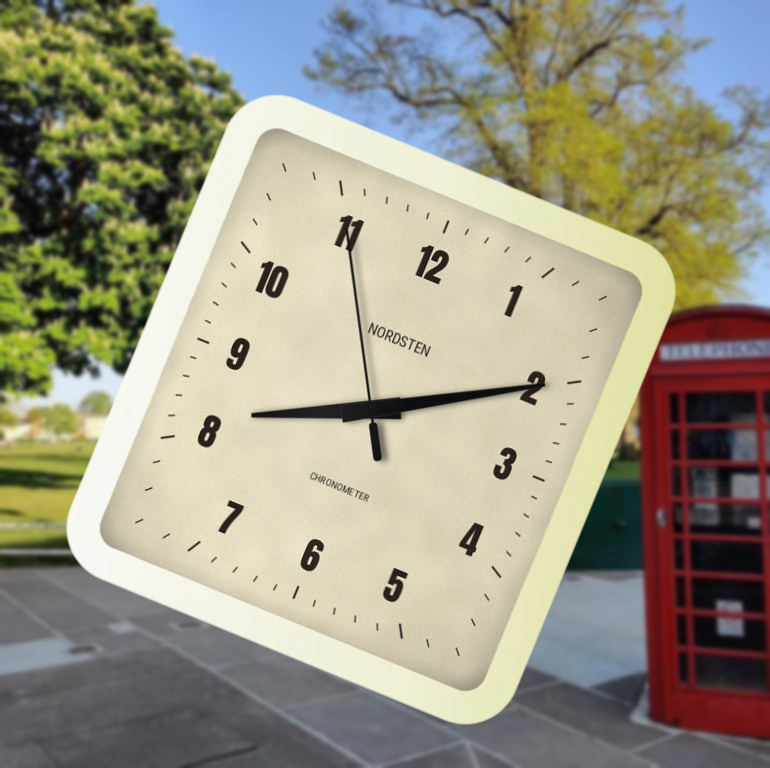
8:09:55
